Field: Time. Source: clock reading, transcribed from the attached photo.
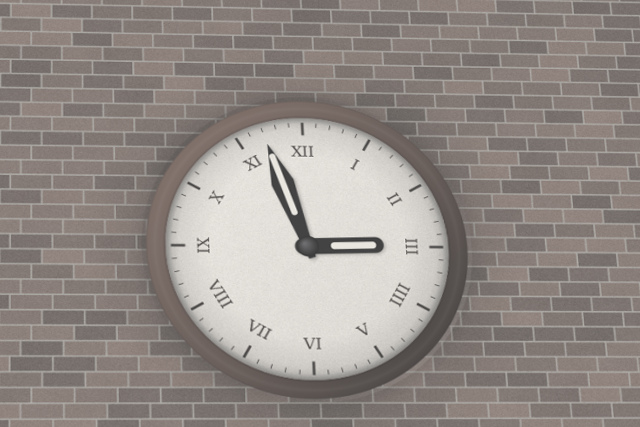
2:57
